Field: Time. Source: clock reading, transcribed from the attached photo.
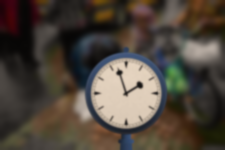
1:57
